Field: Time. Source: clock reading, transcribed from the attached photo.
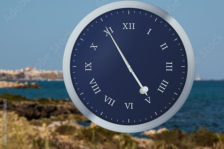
4:55
